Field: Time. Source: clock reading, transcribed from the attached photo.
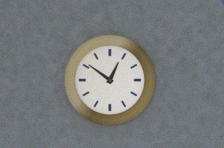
12:51
